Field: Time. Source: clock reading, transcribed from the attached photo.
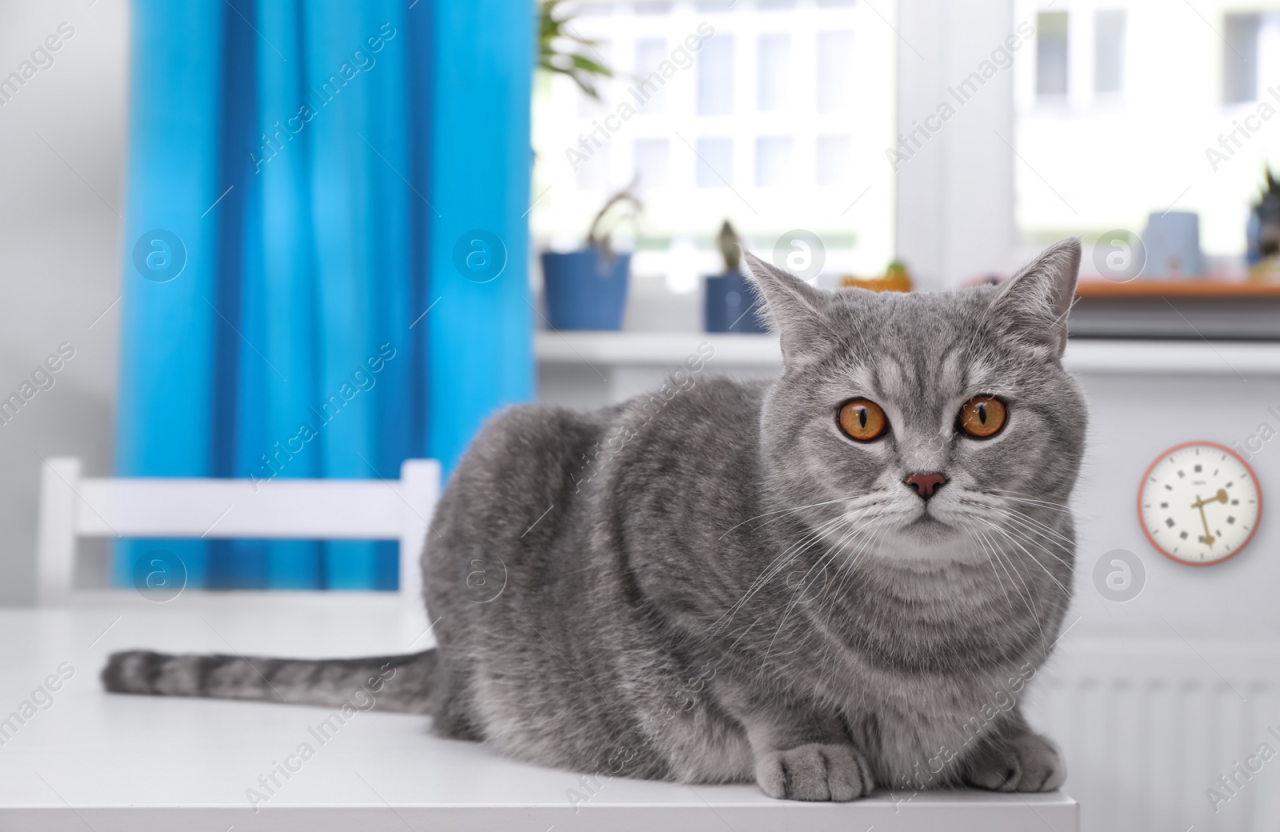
2:28
